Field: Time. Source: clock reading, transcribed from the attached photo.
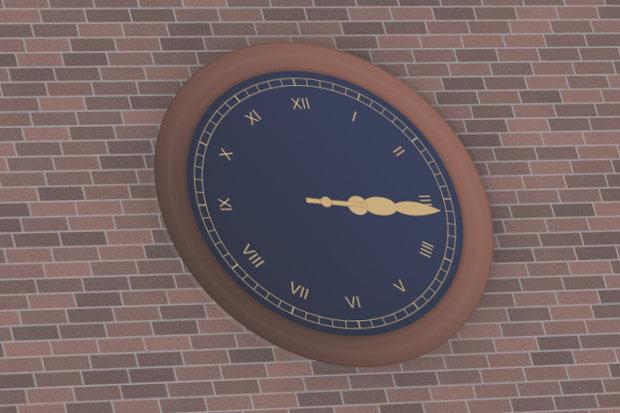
3:16
